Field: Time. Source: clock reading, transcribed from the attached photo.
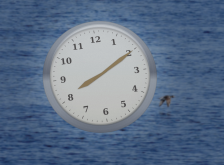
8:10
